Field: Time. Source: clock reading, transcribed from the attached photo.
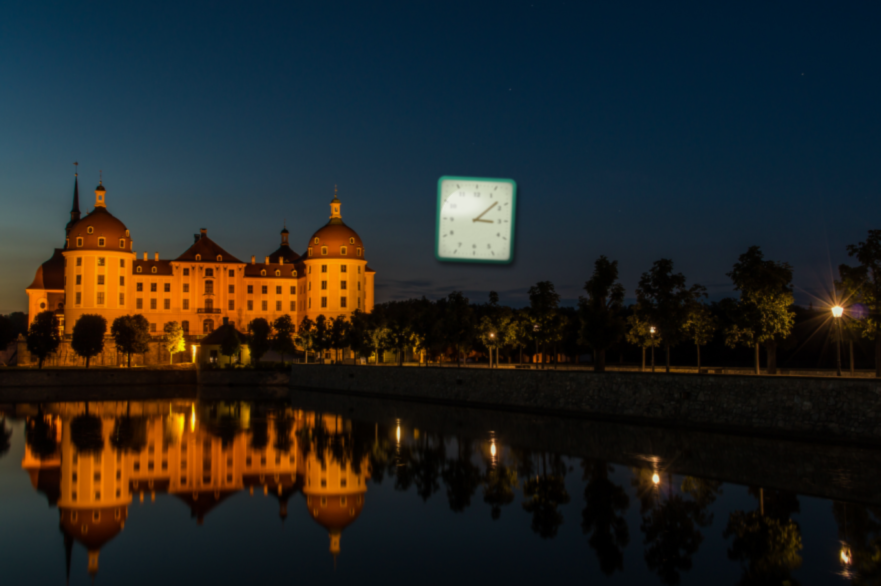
3:08
